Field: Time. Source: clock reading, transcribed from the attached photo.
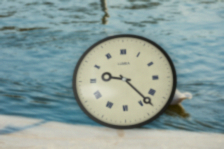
9:23
